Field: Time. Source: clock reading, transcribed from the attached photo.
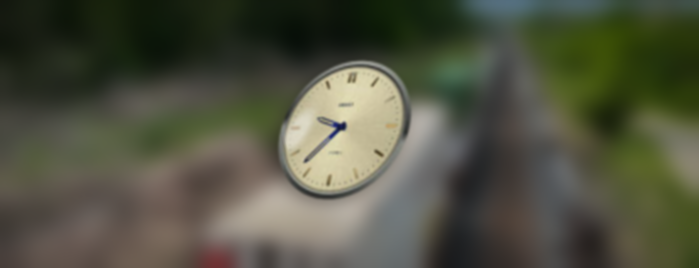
9:37
